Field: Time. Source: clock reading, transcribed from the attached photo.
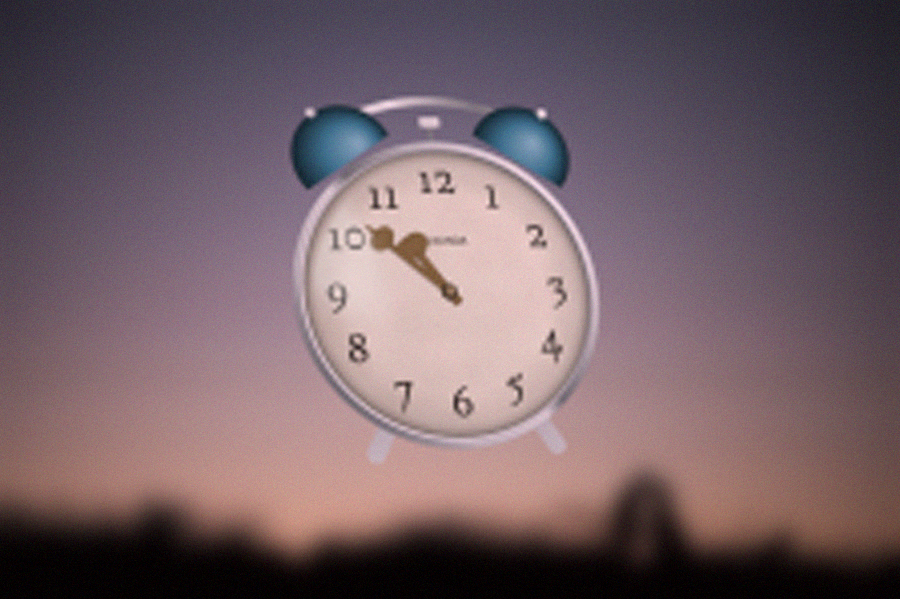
10:52
